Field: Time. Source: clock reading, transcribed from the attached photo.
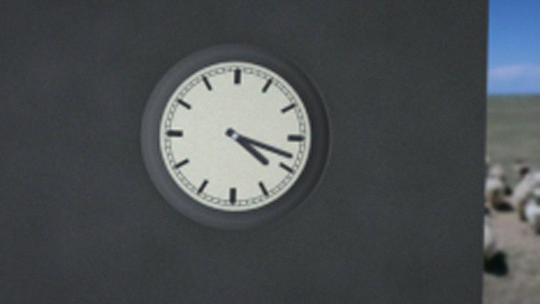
4:18
